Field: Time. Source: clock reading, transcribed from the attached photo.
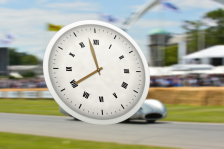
7:58
